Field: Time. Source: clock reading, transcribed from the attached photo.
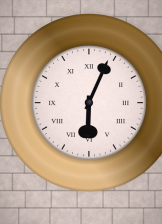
6:04
